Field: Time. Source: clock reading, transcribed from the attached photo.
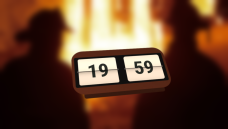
19:59
